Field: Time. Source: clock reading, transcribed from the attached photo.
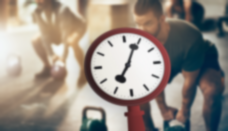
7:04
